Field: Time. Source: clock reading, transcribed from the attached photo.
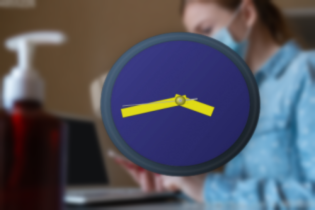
3:42:44
